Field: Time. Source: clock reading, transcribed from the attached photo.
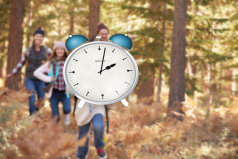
2:02
